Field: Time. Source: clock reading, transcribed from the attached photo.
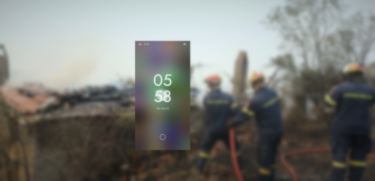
5:58
